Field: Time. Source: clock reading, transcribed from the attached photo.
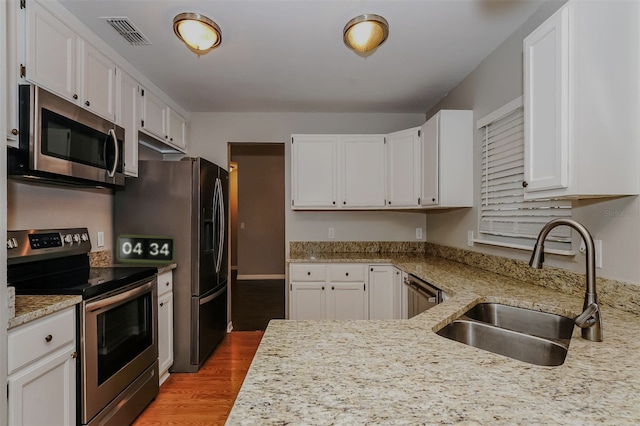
4:34
